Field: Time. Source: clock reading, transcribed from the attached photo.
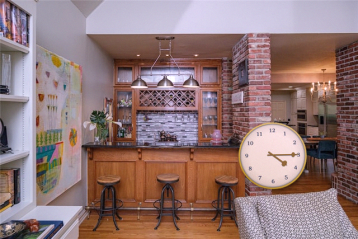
4:15
